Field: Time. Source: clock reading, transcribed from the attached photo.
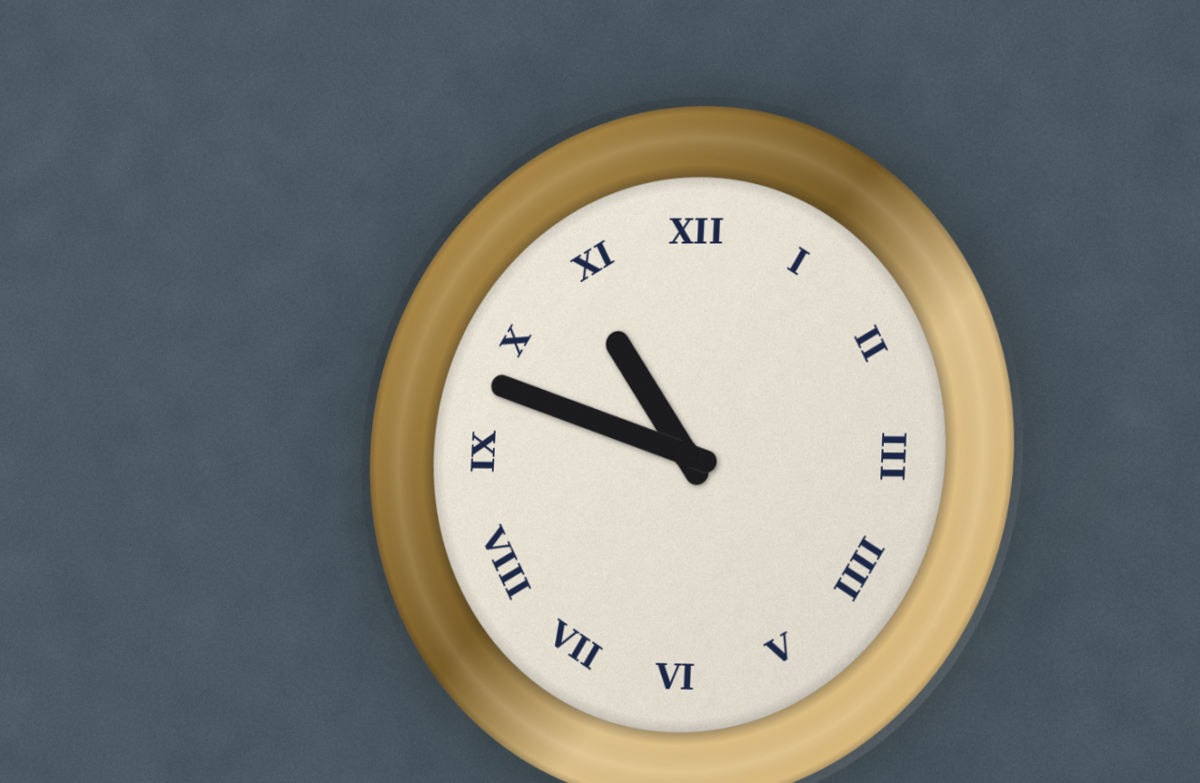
10:48
